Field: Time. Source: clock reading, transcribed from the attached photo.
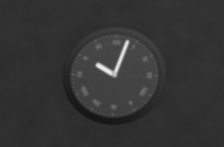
10:03
